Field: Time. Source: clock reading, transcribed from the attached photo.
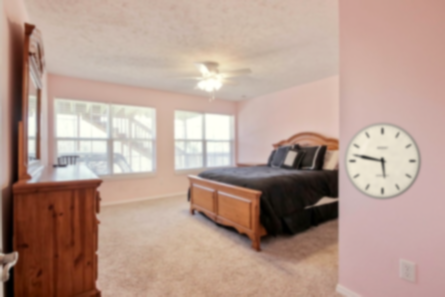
5:47
